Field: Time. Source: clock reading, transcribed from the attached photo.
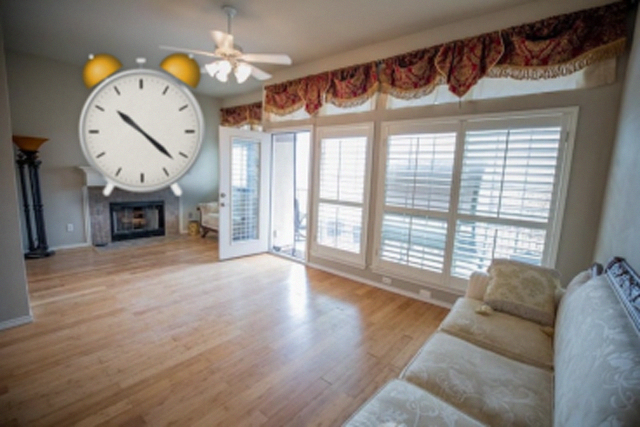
10:22
